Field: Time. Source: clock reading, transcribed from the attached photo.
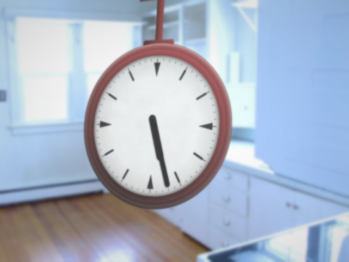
5:27
